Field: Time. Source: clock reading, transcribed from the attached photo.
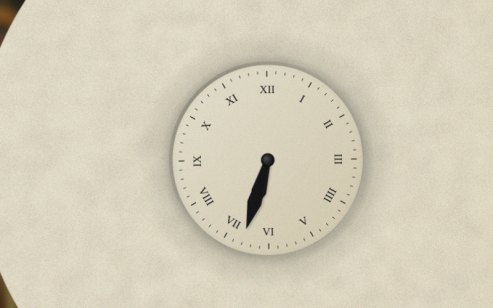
6:33
